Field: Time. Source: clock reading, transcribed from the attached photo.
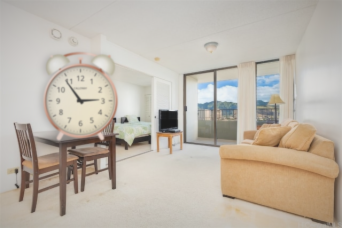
2:54
